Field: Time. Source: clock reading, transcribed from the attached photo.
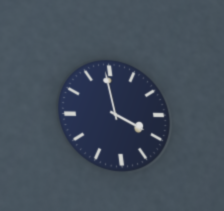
3:59
